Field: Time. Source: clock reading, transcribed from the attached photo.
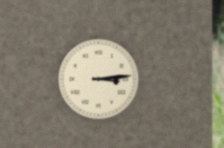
3:14
